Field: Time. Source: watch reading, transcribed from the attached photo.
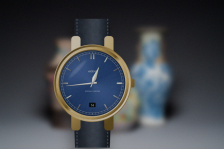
12:44
